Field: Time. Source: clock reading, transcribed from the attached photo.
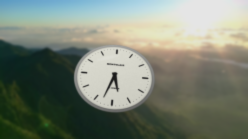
5:33
